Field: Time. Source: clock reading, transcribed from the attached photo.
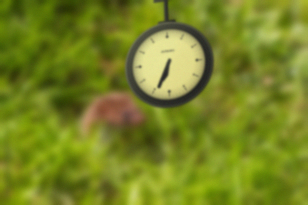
6:34
